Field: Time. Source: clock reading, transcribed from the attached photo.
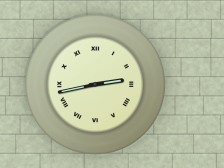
2:43
